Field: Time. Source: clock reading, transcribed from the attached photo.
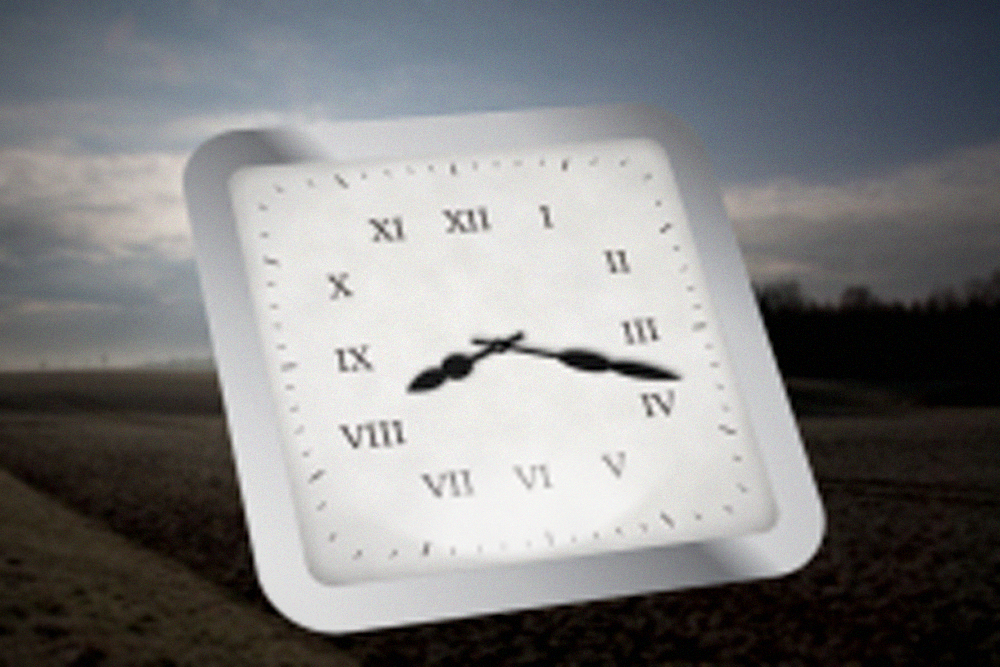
8:18
